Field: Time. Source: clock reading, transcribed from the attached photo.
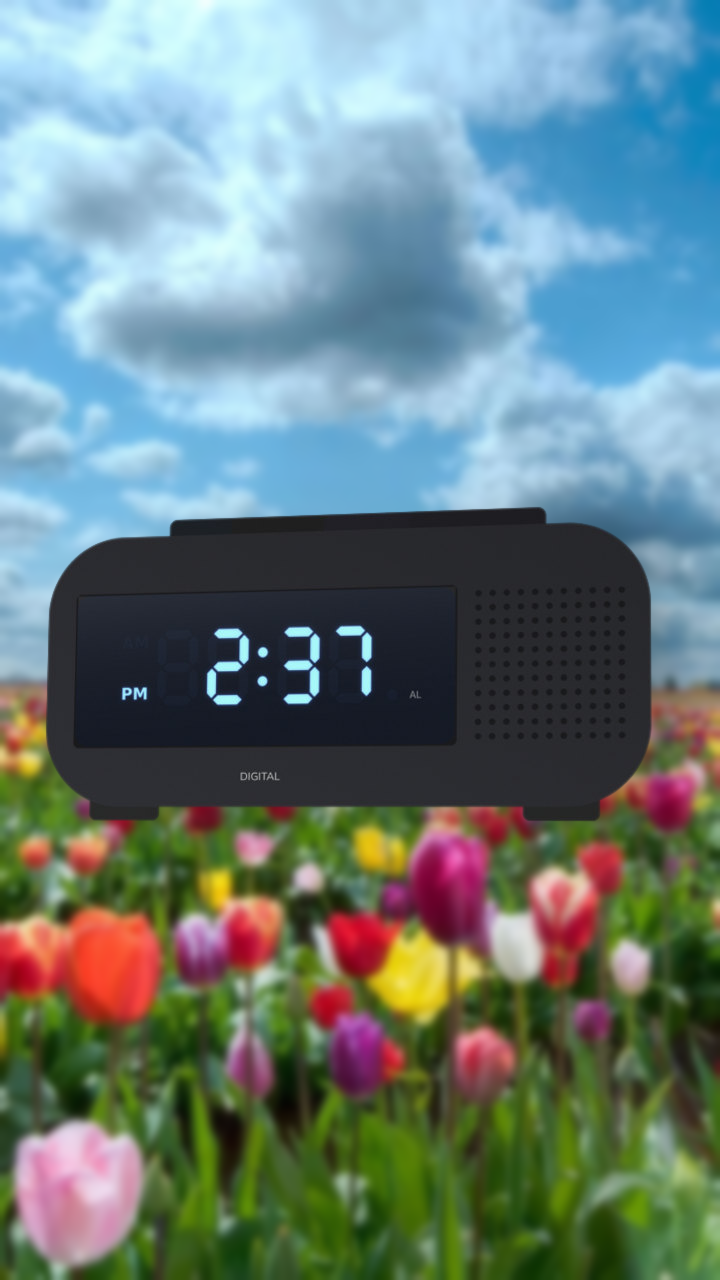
2:37
